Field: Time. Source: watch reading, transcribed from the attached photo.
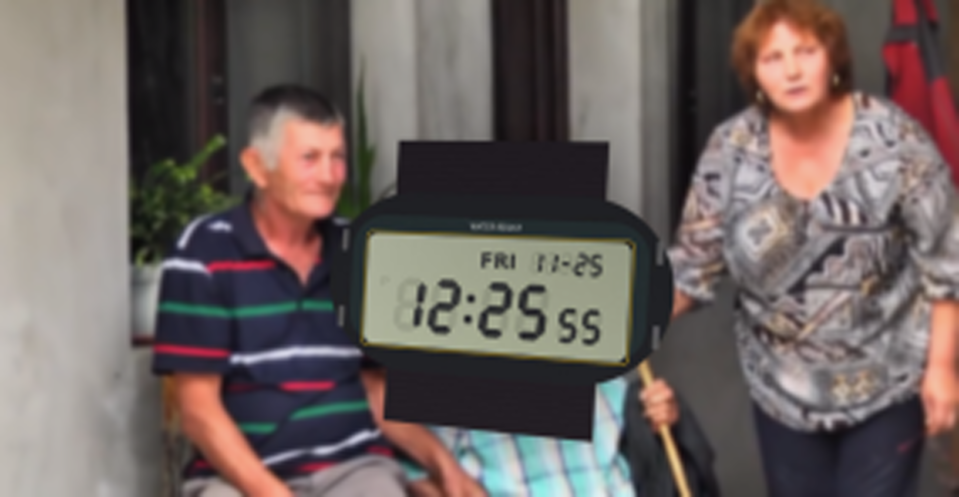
12:25:55
